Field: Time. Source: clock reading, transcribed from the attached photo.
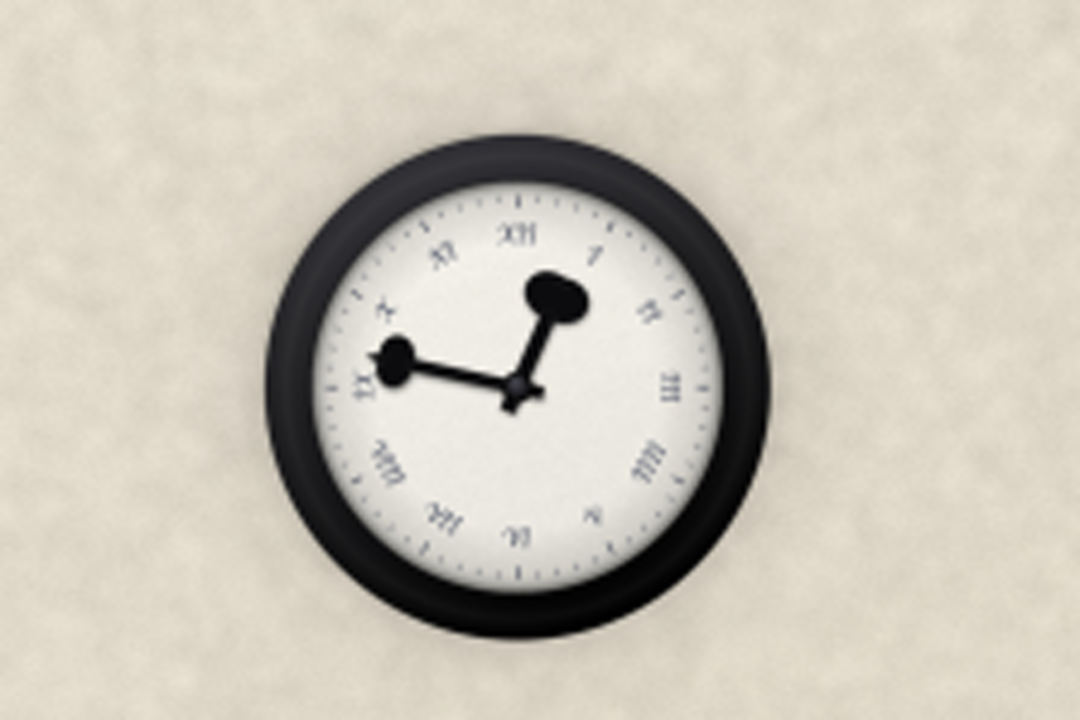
12:47
